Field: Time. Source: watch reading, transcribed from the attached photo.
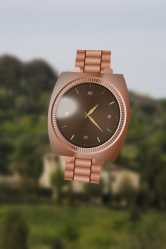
1:22
